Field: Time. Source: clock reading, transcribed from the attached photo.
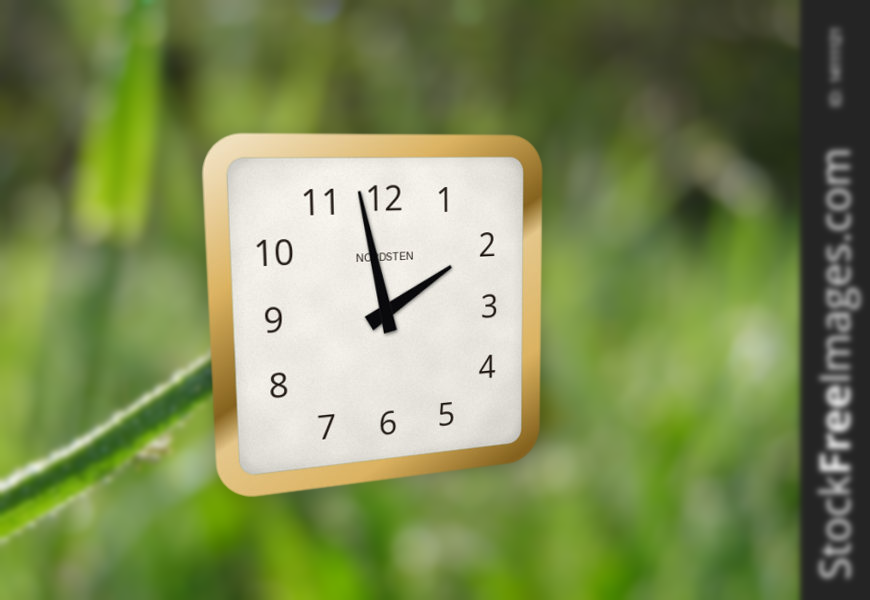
1:58
